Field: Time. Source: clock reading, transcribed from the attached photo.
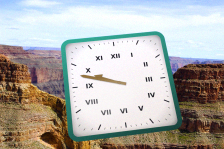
9:48
